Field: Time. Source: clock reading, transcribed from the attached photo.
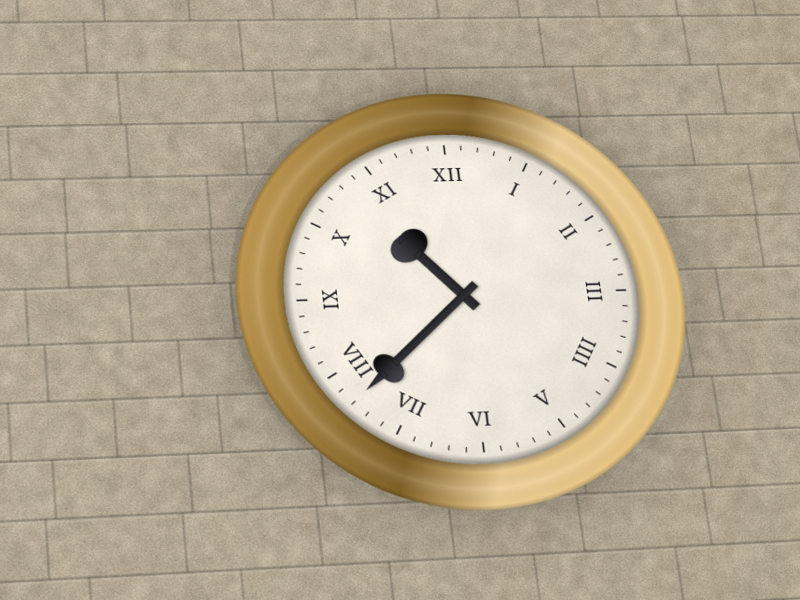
10:38
